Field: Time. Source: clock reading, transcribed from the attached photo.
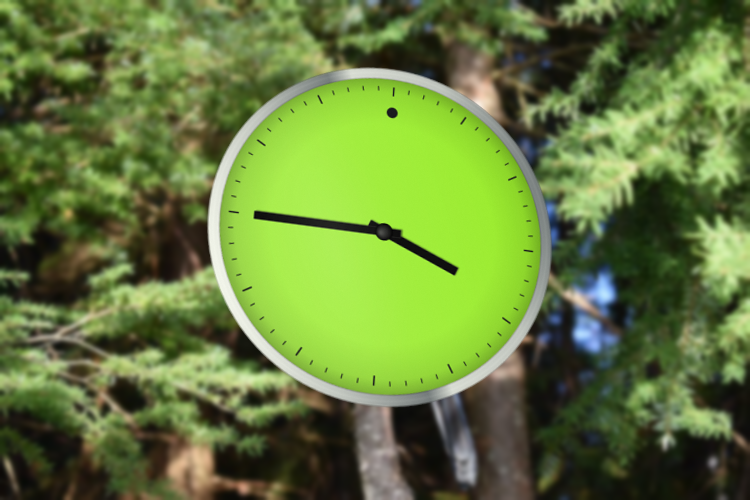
3:45
